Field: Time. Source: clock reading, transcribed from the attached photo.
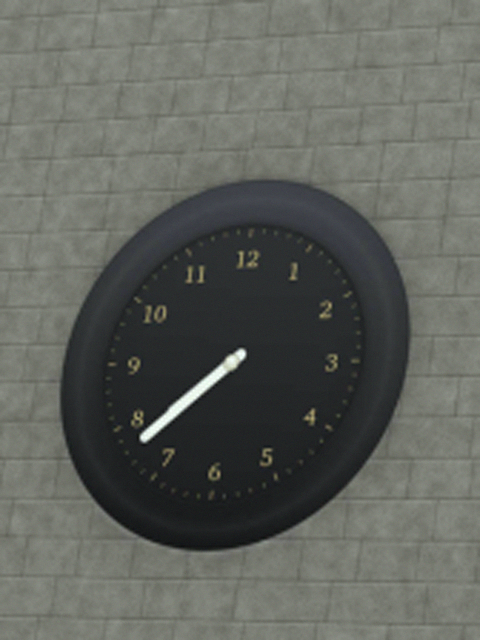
7:38
